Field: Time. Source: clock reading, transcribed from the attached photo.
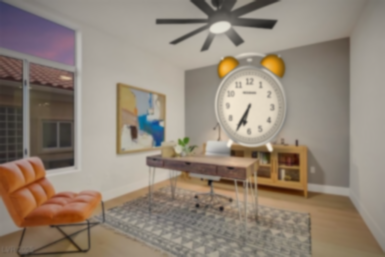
6:35
